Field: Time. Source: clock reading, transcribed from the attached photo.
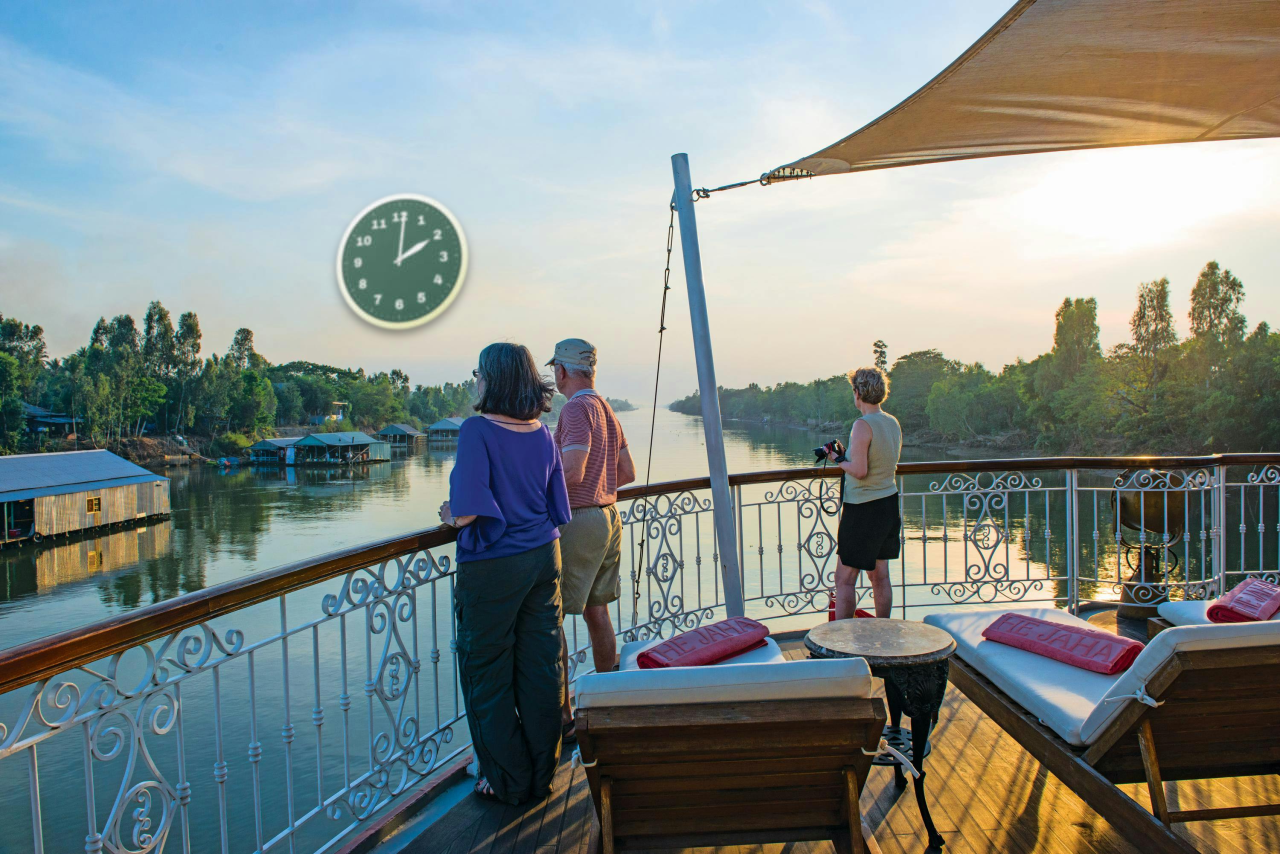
2:01
